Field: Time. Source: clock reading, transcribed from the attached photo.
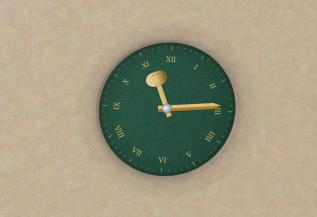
11:14
